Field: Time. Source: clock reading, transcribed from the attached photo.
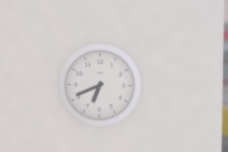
6:41
